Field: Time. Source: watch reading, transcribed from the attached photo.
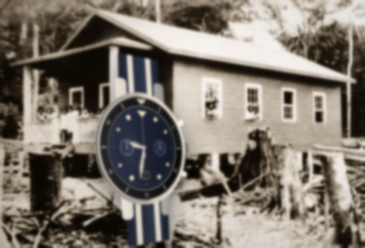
9:32
